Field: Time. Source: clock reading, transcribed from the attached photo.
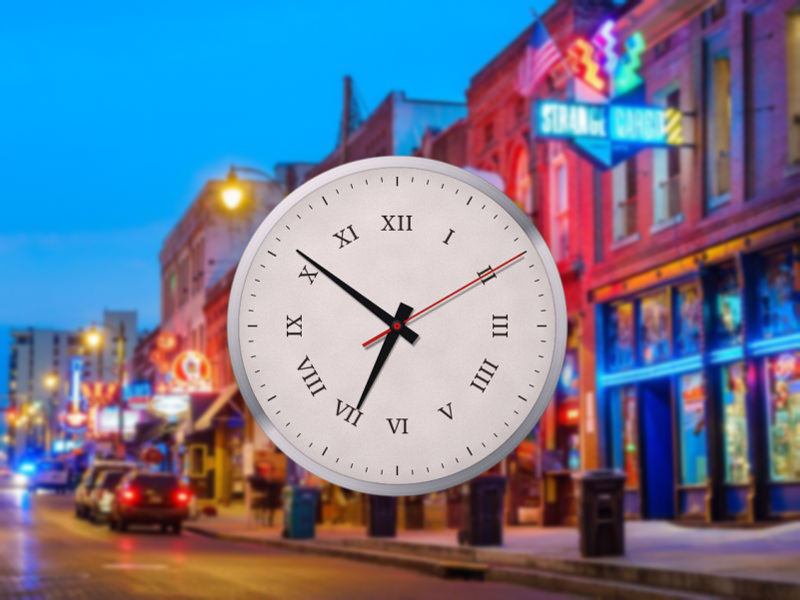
6:51:10
